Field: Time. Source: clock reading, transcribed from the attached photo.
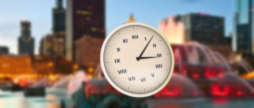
3:07
